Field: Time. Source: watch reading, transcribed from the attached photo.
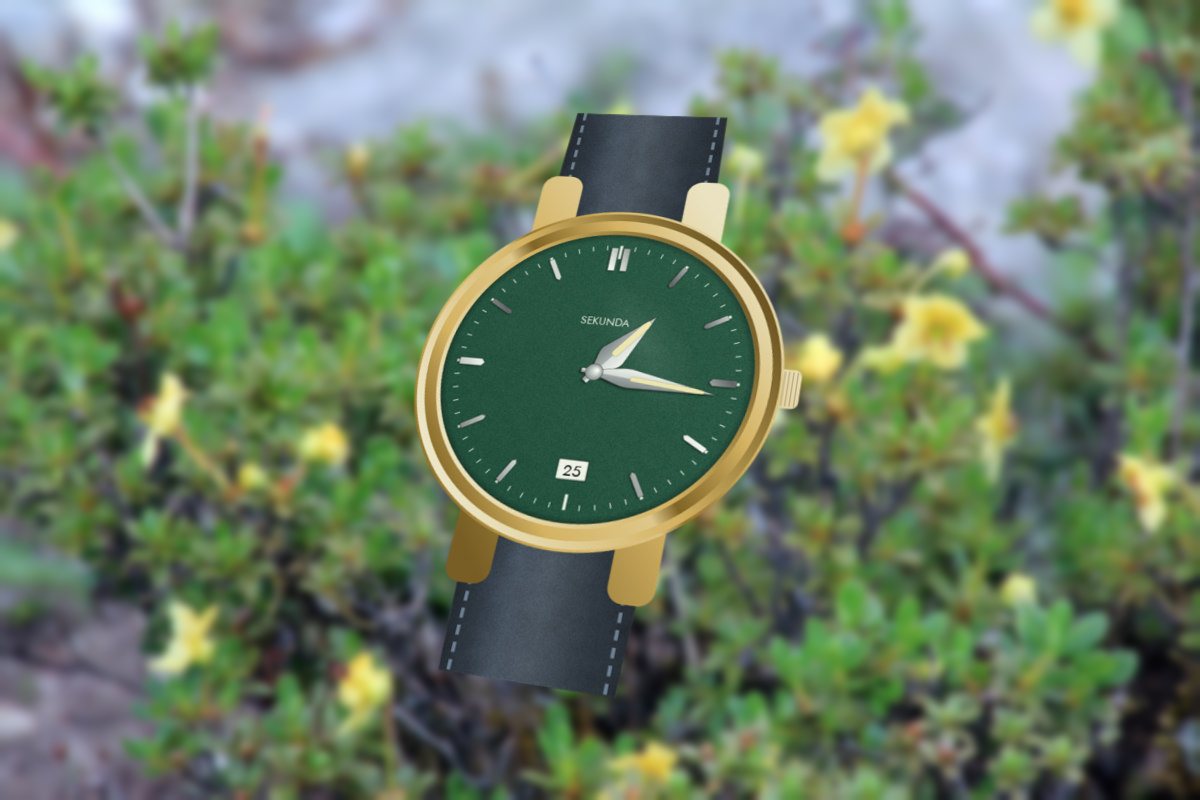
1:16
